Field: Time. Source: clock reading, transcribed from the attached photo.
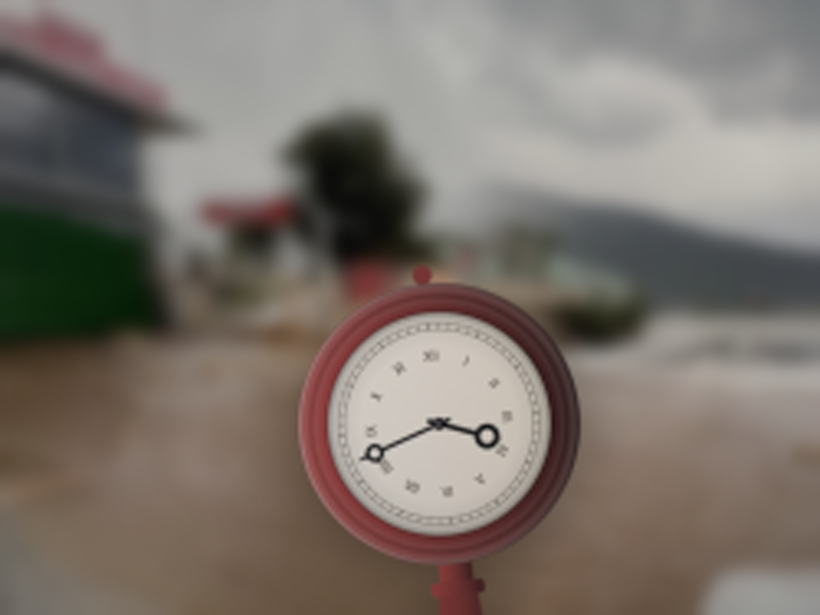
3:42
